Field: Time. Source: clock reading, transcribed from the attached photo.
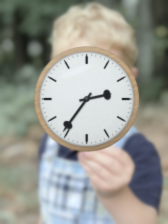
2:36
